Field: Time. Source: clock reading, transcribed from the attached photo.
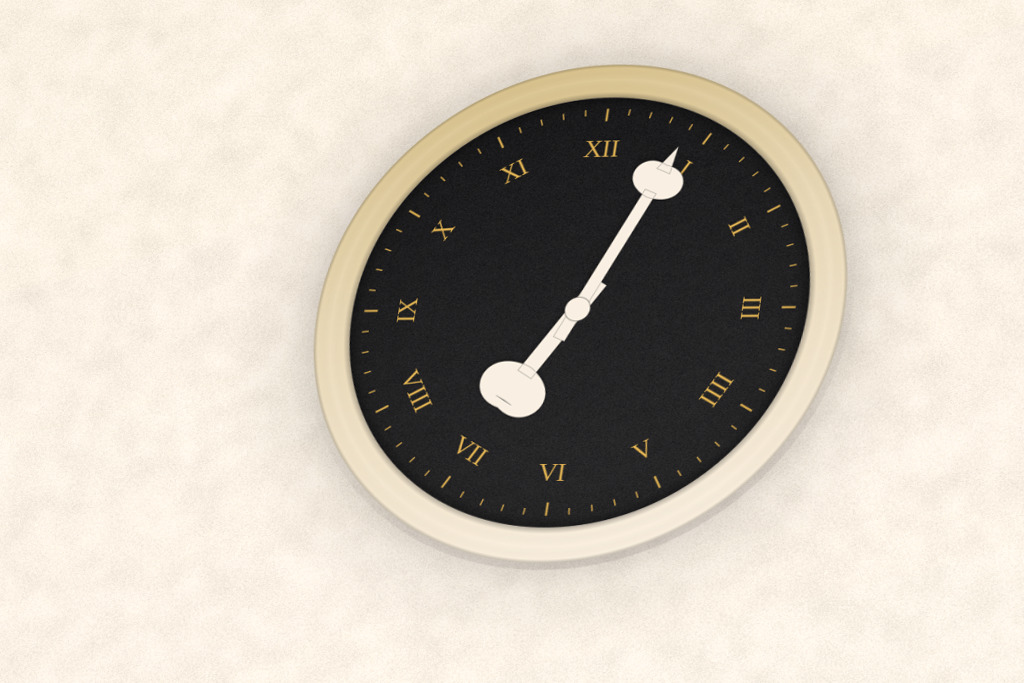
7:04
